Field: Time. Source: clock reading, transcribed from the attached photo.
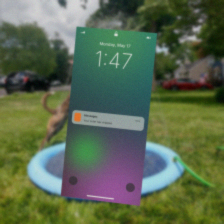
1:47
